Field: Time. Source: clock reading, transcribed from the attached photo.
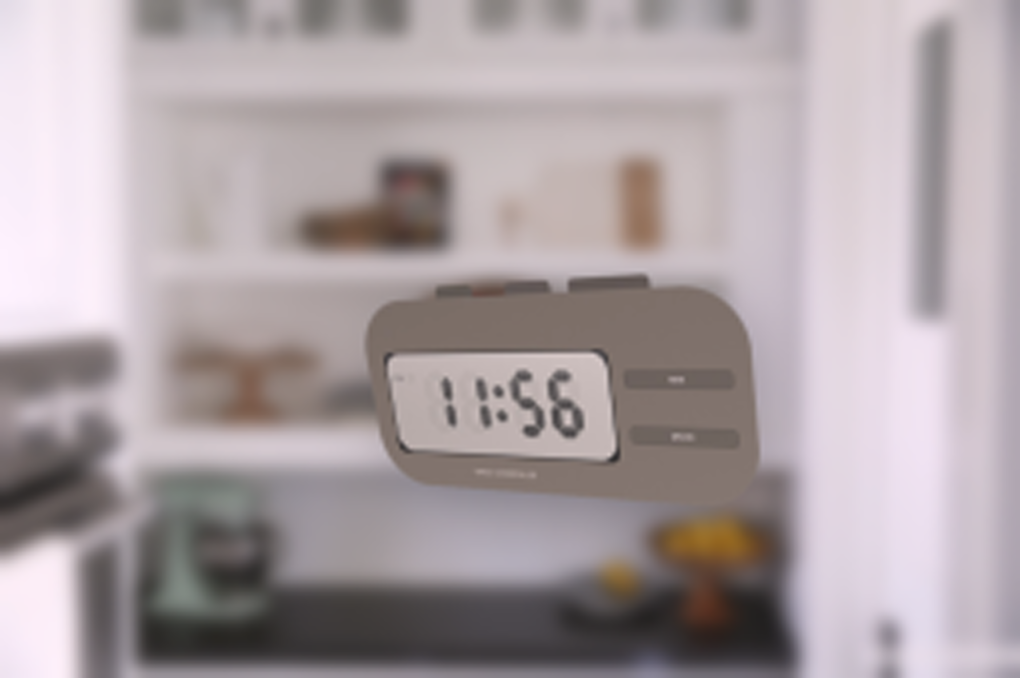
11:56
